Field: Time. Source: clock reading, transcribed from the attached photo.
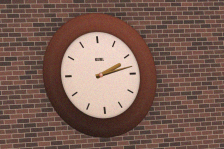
2:13
